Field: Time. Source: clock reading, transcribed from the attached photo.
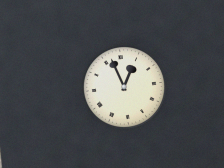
12:57
